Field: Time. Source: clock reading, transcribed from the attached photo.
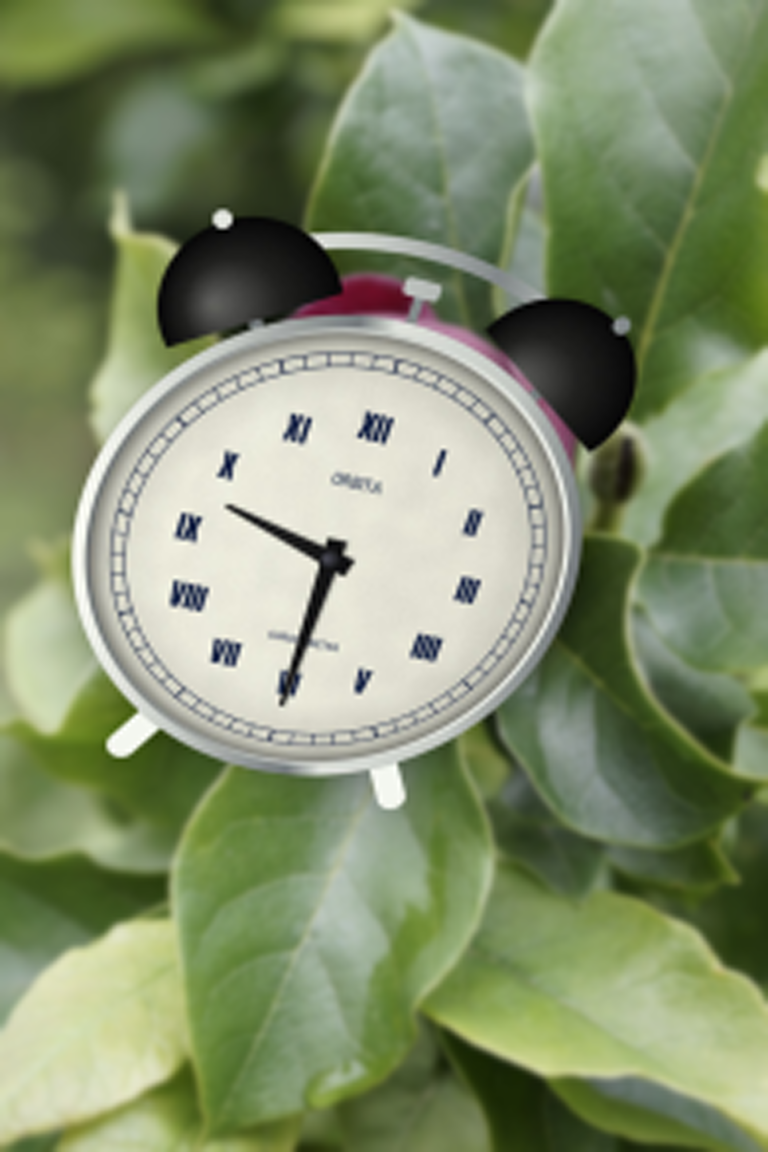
9:30
